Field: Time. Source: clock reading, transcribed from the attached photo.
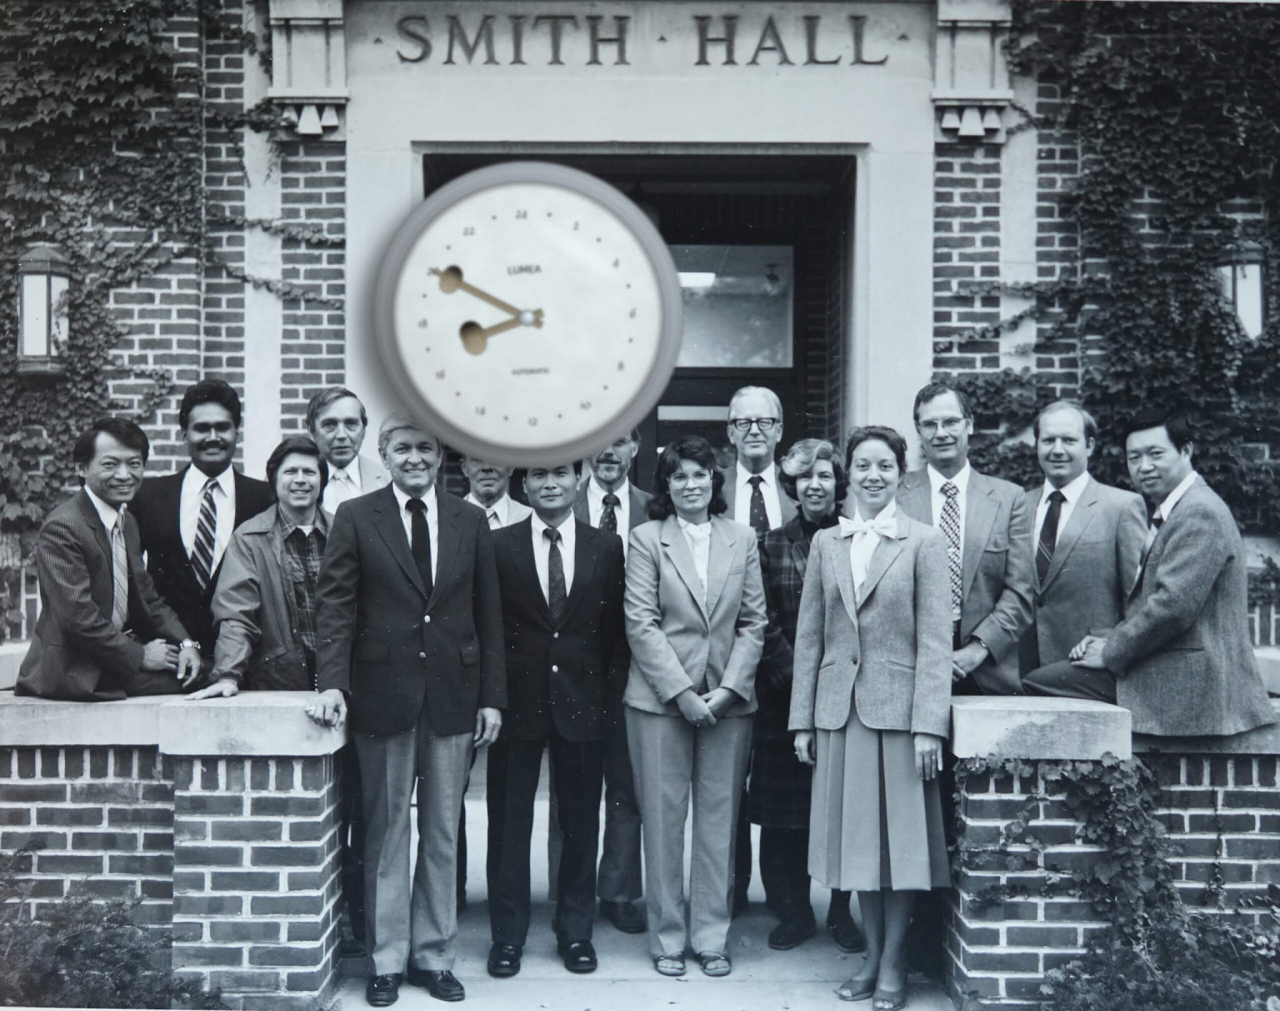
16:50
